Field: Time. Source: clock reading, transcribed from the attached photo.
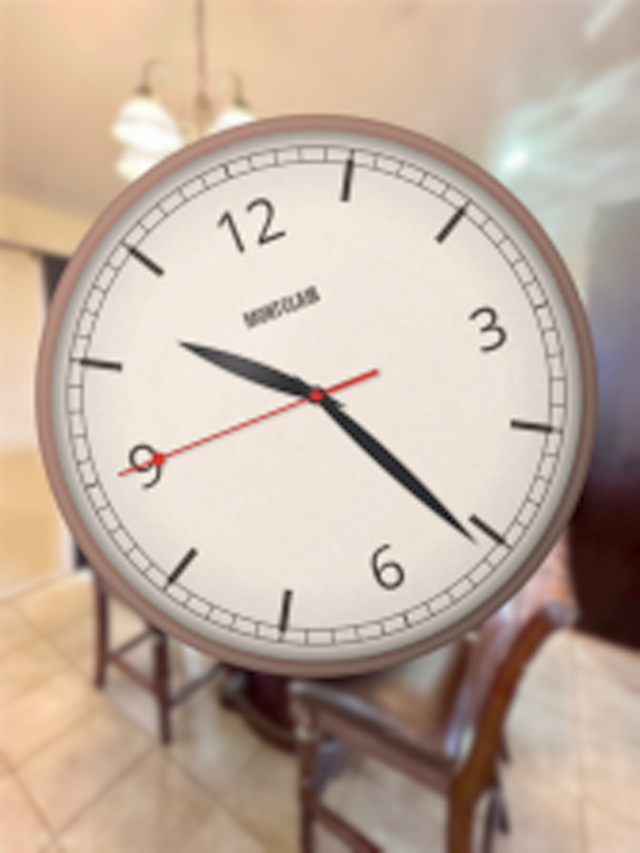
10:25:45
